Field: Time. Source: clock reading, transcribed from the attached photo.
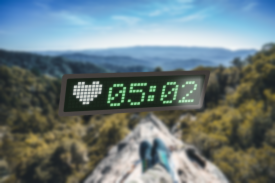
5:02
